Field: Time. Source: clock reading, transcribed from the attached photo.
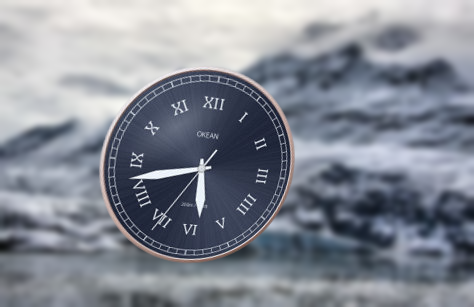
5:42:35
